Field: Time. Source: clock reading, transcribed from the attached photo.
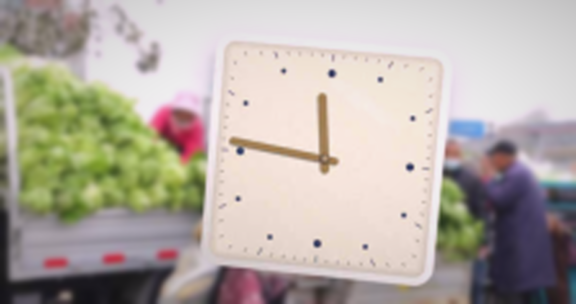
11:46
